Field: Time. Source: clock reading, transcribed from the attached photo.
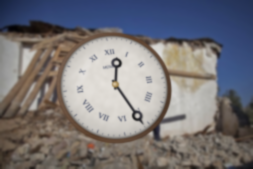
12:26
